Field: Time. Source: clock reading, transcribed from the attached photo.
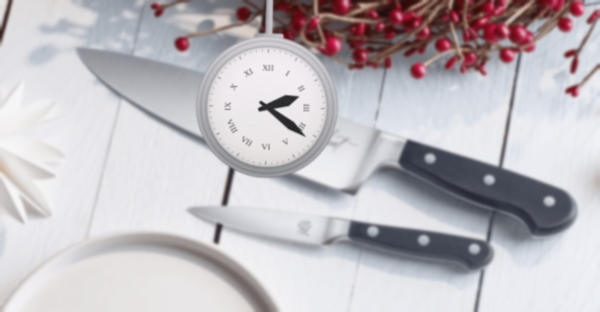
2:21
